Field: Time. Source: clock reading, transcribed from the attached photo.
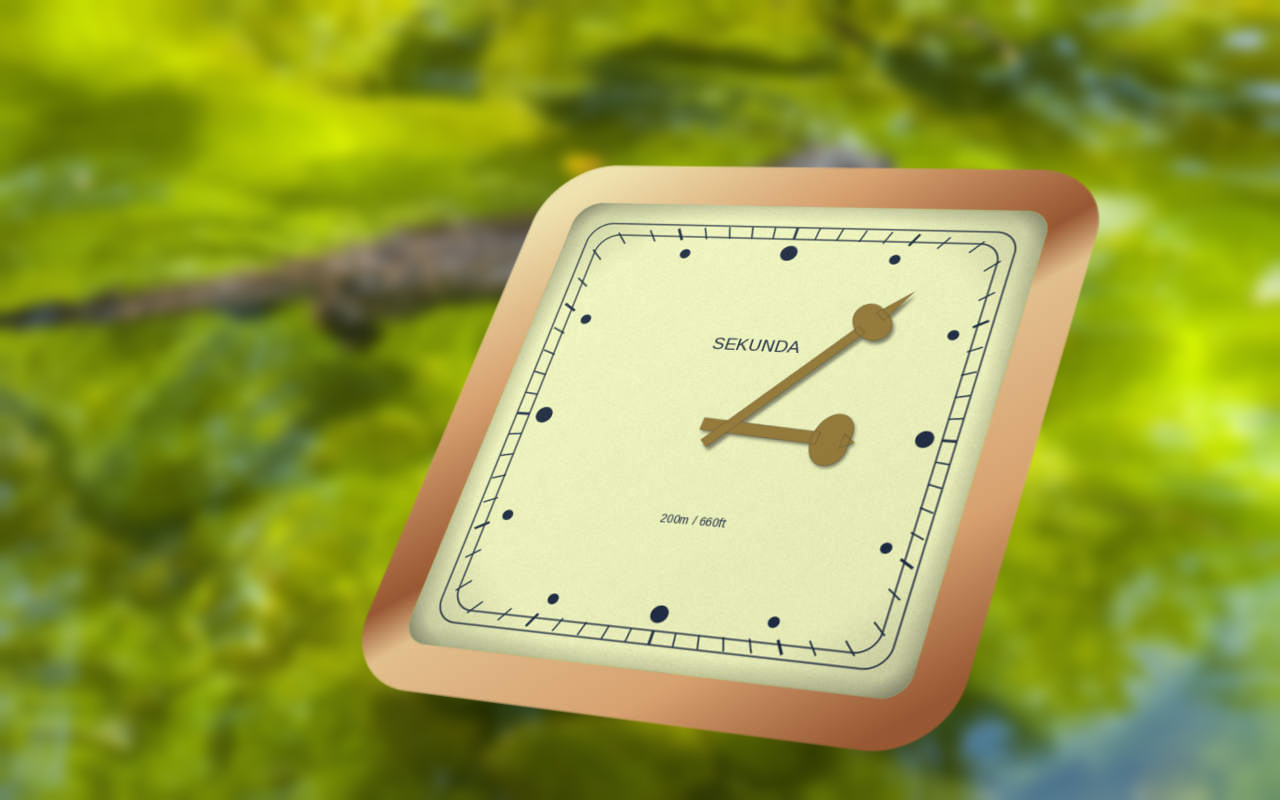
3:07
